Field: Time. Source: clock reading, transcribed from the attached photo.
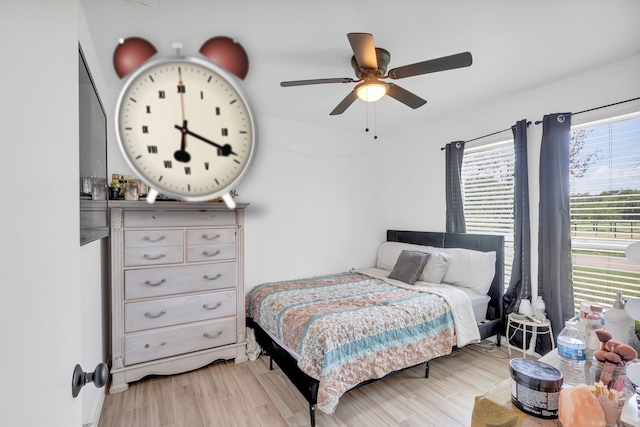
6:19:00
